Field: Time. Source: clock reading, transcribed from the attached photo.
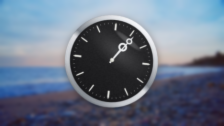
1:06
